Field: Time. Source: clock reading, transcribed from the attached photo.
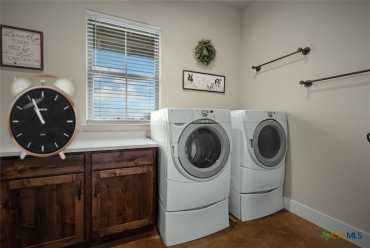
10:56
